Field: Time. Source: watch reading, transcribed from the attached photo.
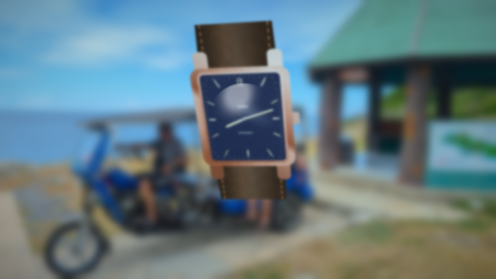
8:12
